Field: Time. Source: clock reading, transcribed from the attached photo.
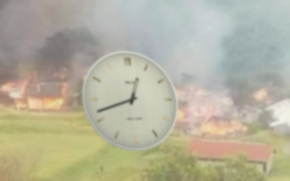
12:42
